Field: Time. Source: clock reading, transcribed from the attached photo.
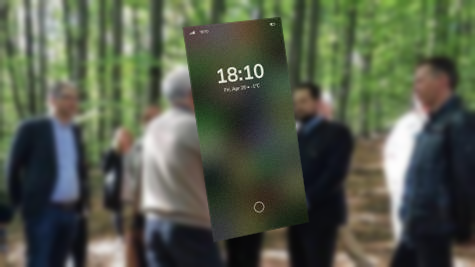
18:10
